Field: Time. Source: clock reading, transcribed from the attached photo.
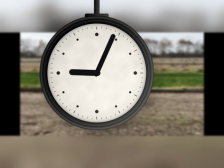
9:04
